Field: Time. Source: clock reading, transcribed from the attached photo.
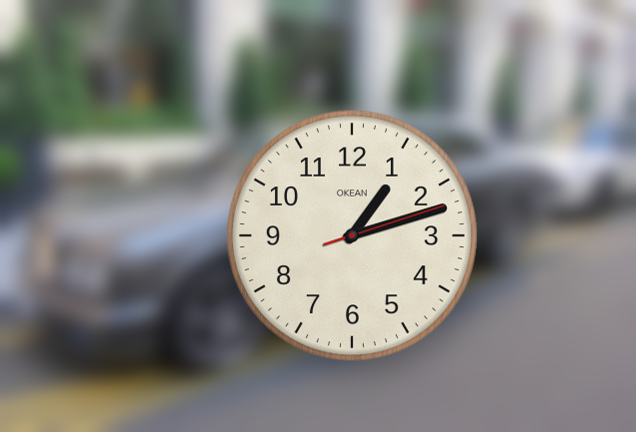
1:12:12
